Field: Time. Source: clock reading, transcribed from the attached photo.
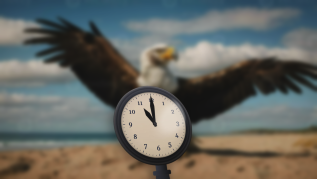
11:00
